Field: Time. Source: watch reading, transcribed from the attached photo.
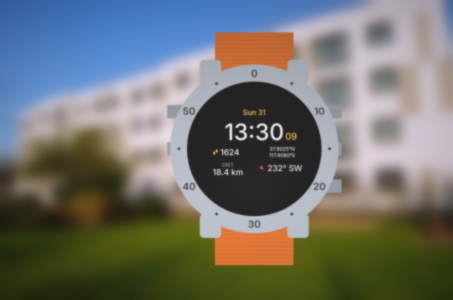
13:30:09
